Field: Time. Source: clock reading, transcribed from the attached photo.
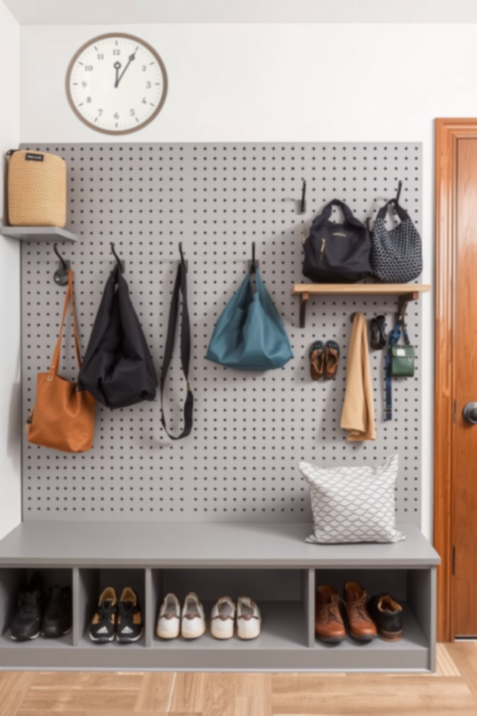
12:05
